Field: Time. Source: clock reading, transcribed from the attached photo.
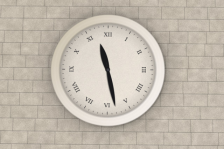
11:28
